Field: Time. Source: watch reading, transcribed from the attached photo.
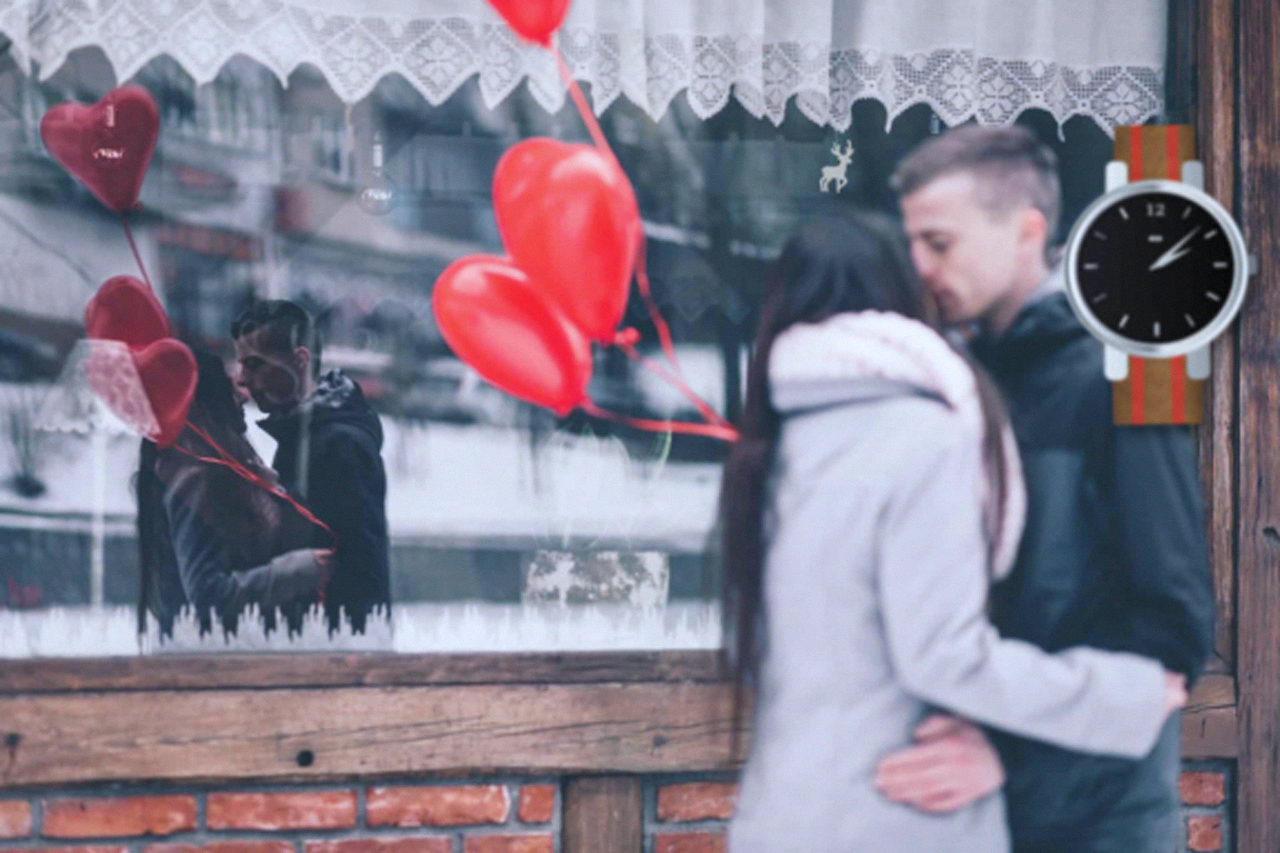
2:08
